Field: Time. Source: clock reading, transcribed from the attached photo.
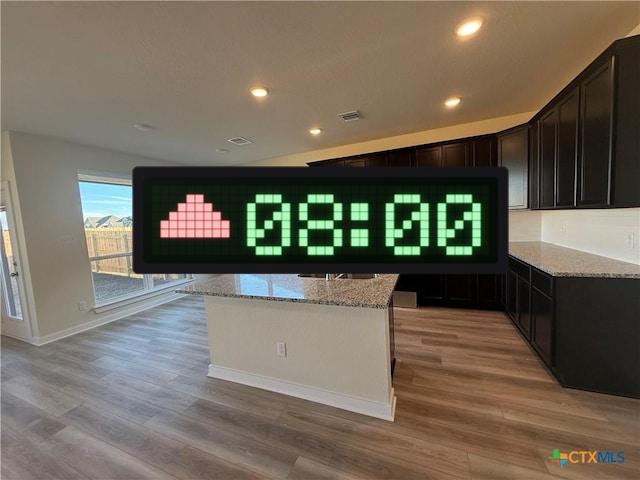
8:00
